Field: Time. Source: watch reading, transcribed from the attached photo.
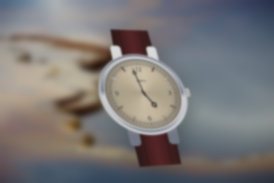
4:58
